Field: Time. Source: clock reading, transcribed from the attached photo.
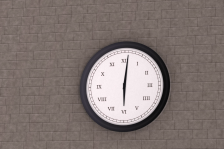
6:01
